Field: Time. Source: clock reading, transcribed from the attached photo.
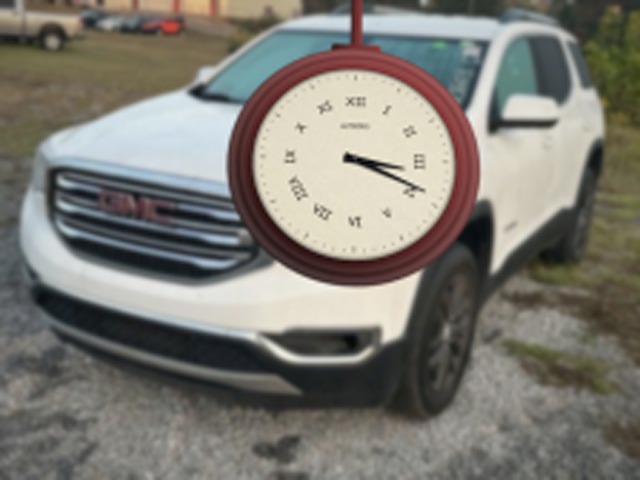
3:19
